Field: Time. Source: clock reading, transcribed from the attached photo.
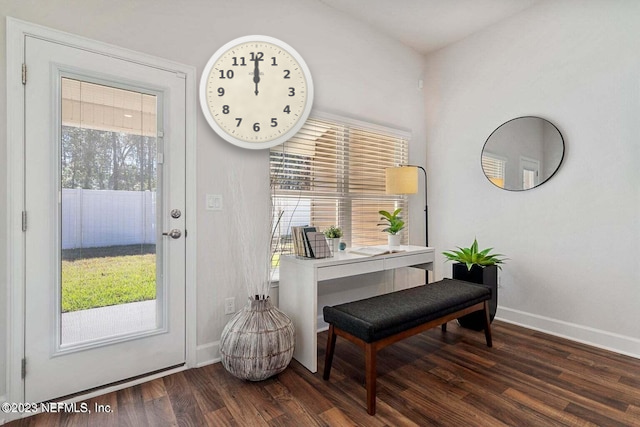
12:00
